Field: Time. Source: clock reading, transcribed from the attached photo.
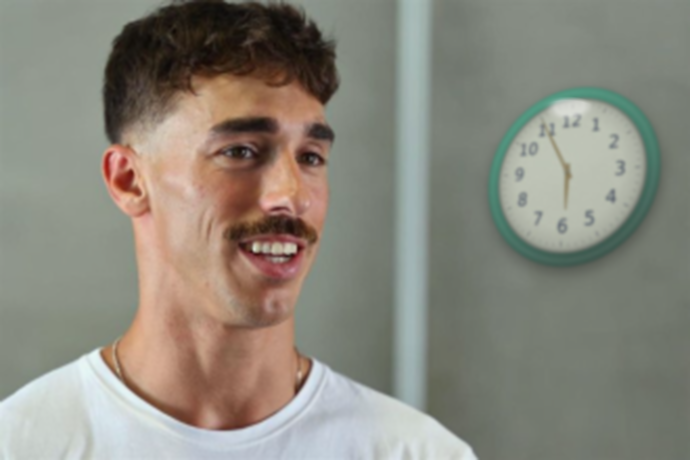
5:55
